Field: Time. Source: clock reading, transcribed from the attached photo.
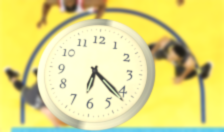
6:22
